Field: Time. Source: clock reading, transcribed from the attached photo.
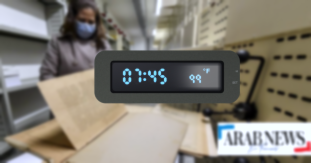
7:45
